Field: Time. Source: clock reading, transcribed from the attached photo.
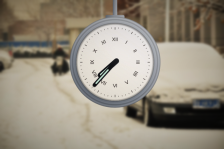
7:37
